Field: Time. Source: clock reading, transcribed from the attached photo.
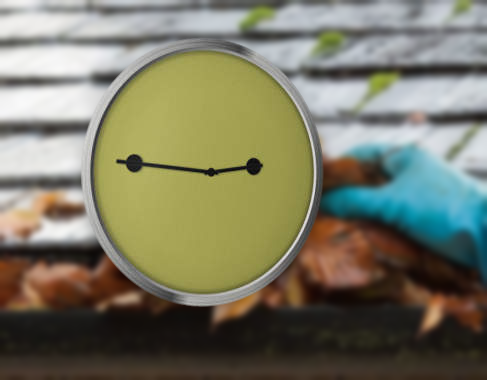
2:46
